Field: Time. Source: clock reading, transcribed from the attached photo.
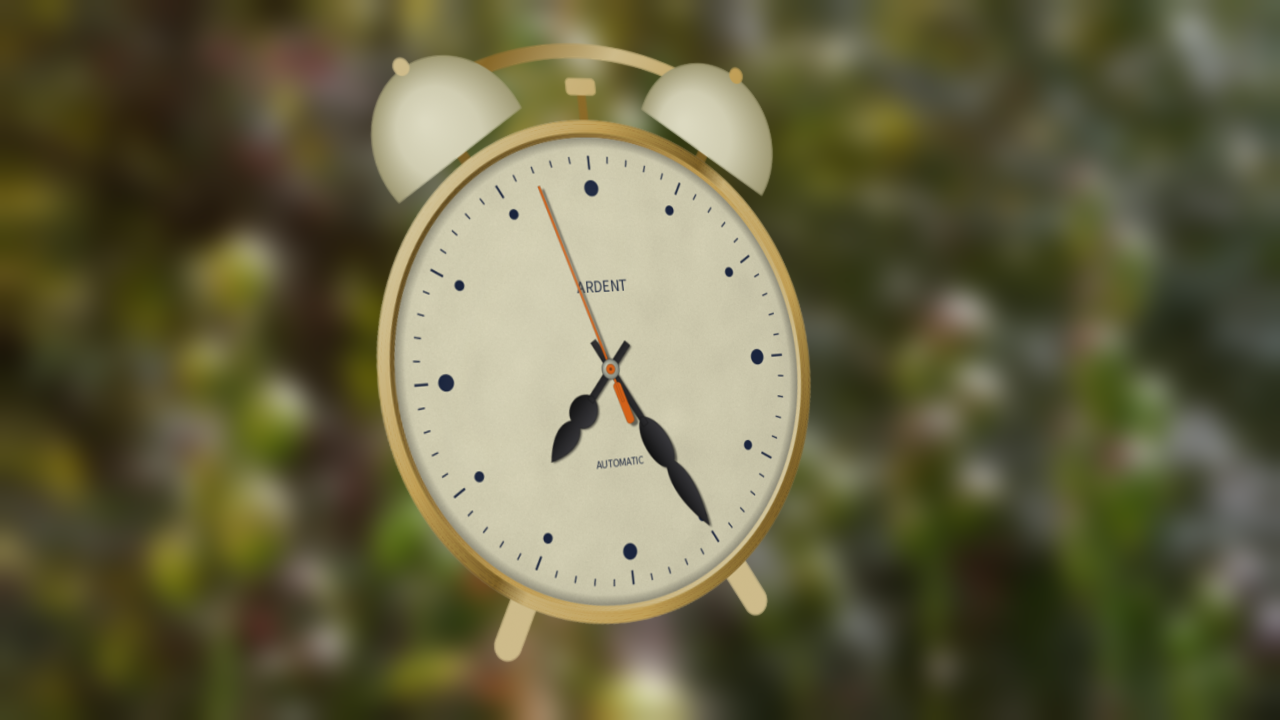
7:24:57
